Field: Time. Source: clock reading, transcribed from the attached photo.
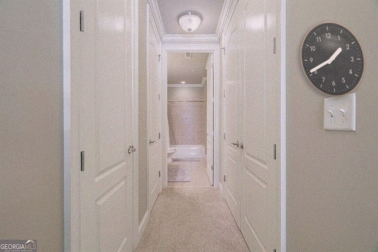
1:41
